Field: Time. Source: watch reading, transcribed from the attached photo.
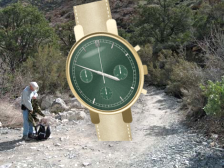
3:49
